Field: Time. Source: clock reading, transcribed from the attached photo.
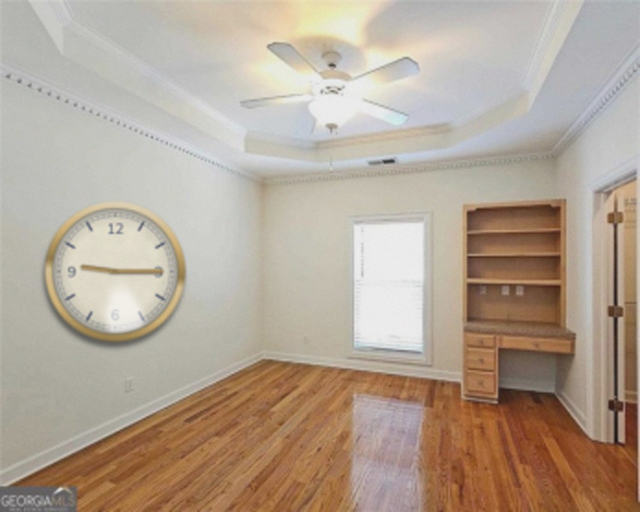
9:15
